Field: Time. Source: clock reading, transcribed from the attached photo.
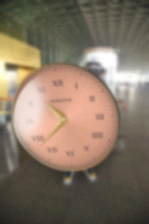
10:38
